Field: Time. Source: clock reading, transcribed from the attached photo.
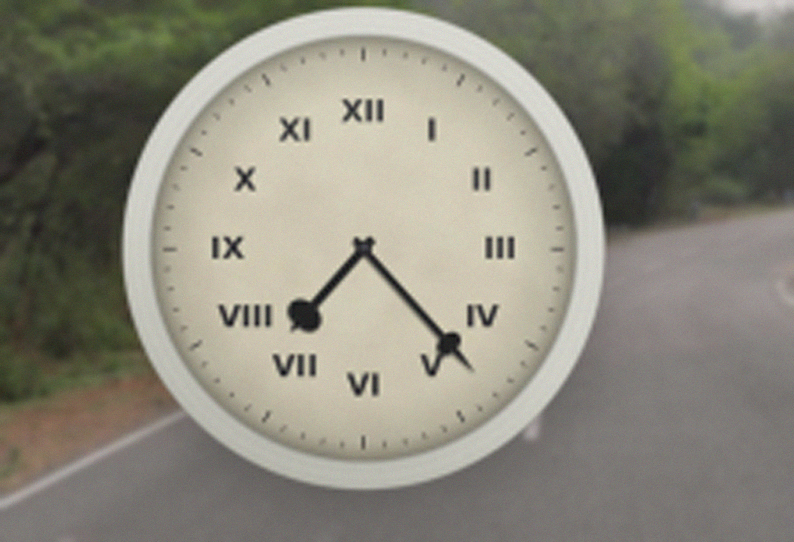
7:23
